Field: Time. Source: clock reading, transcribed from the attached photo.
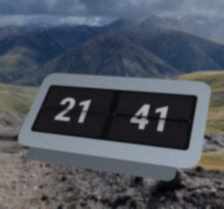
21:41
